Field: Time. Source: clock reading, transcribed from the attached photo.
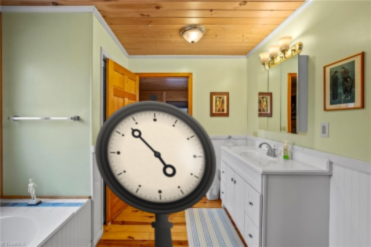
4:53
